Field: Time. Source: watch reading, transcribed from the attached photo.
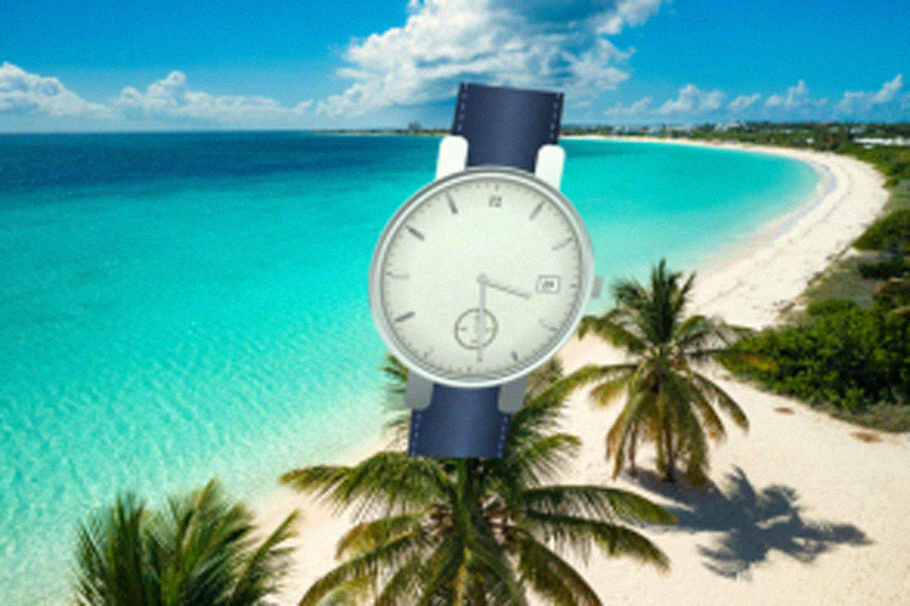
3:29
